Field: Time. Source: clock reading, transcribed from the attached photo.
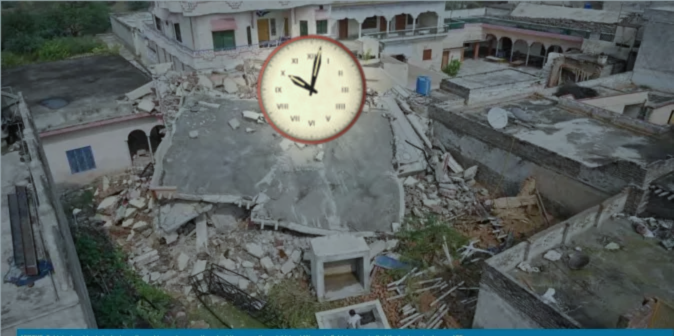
10:02
